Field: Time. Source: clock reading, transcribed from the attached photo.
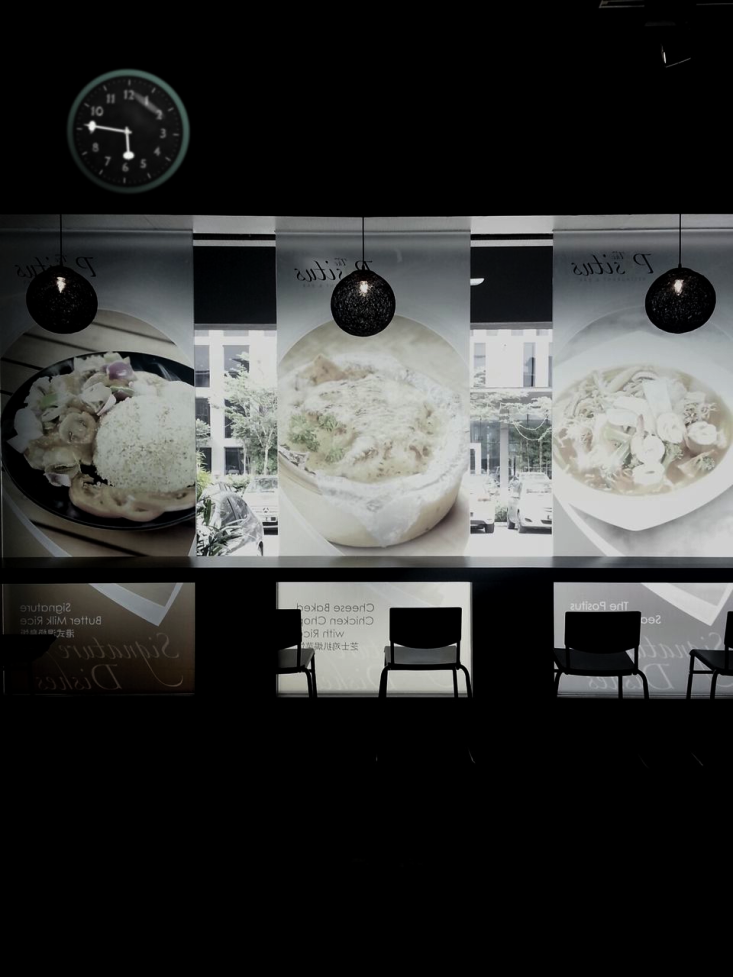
5:46
